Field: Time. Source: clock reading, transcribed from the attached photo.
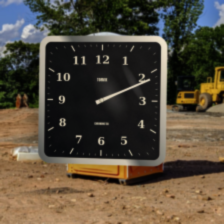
2:11
